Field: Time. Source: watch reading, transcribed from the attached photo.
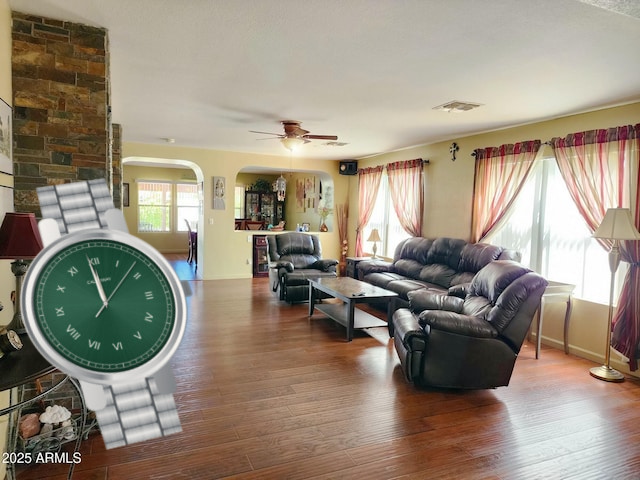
11:59:08
